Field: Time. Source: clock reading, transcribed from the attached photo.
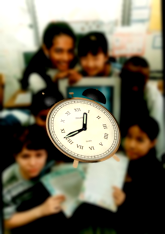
12:42
